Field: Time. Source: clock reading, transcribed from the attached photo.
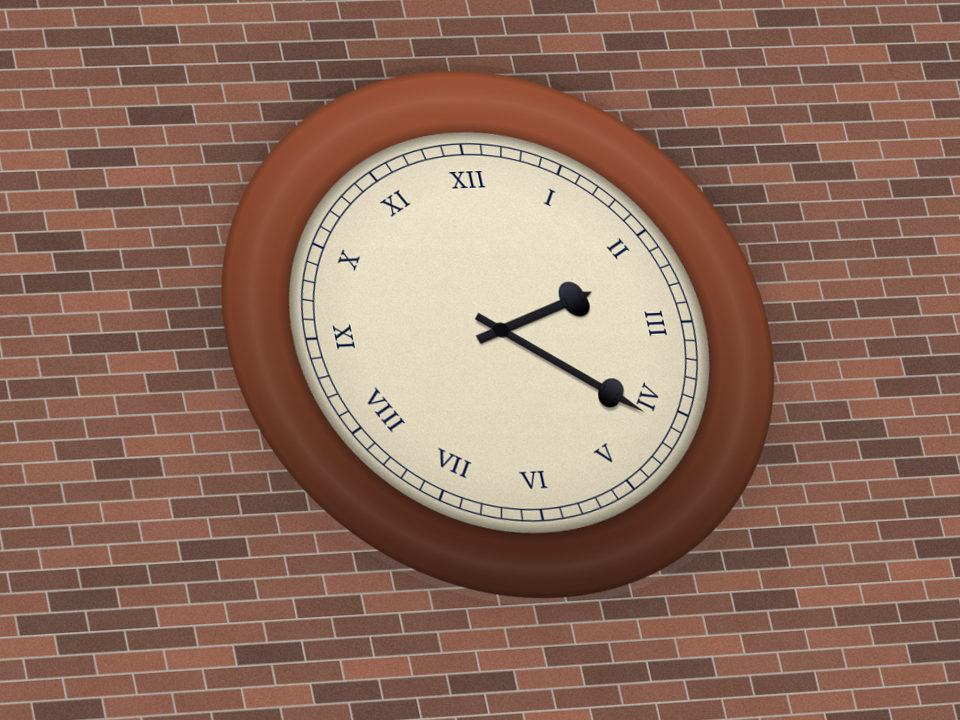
2:21
